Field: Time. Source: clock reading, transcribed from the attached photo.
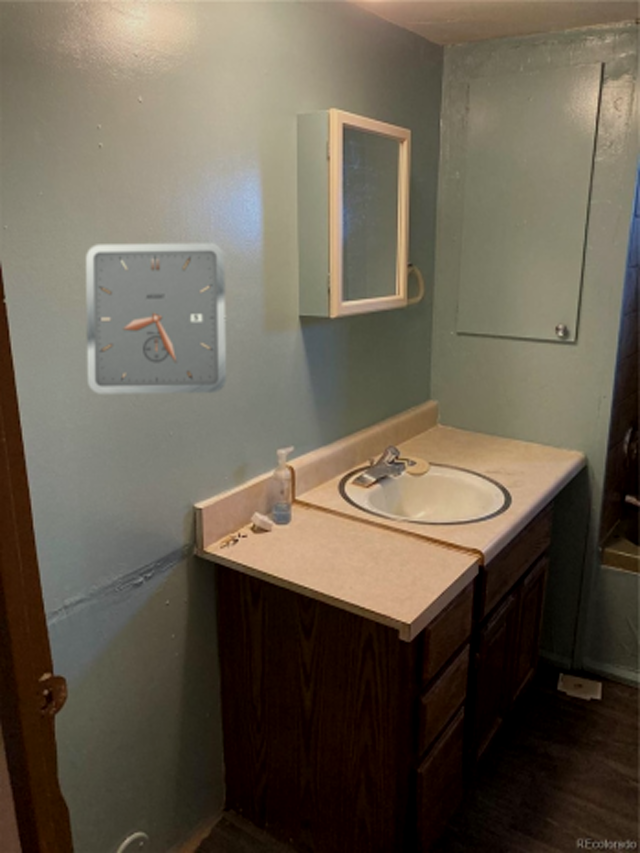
8:26
